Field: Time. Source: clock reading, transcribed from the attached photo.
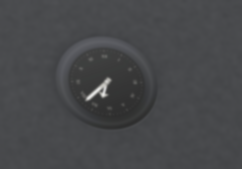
6:38
